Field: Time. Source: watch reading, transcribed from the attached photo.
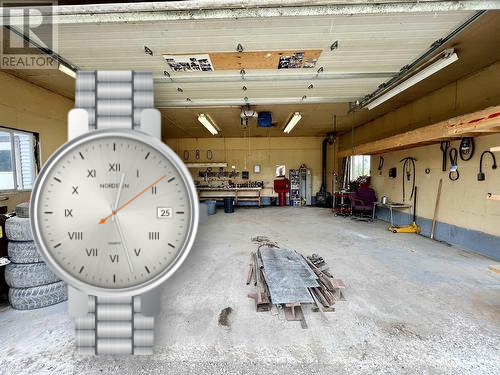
12:27:09
